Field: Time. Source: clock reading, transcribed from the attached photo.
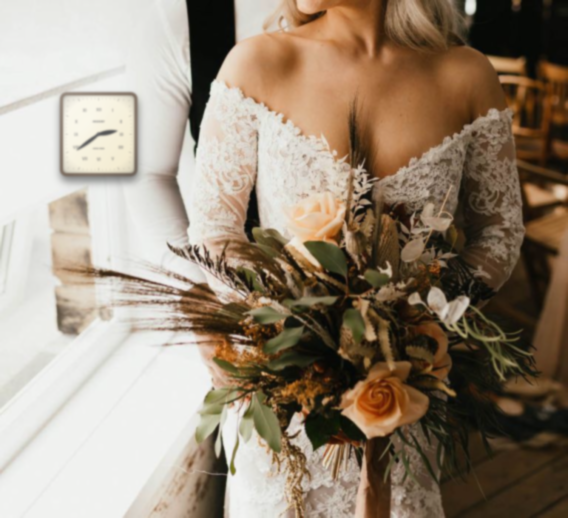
2:39
